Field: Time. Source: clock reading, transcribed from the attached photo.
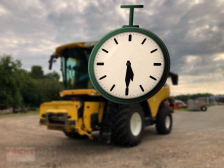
5:30
